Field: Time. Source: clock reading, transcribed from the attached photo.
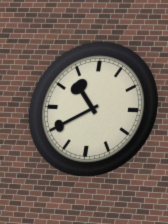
10:40
